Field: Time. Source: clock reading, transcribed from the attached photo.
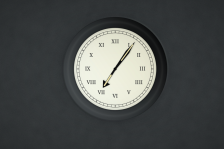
7:06
